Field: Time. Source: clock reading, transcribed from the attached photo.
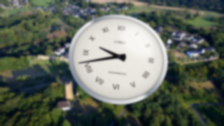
9:42
